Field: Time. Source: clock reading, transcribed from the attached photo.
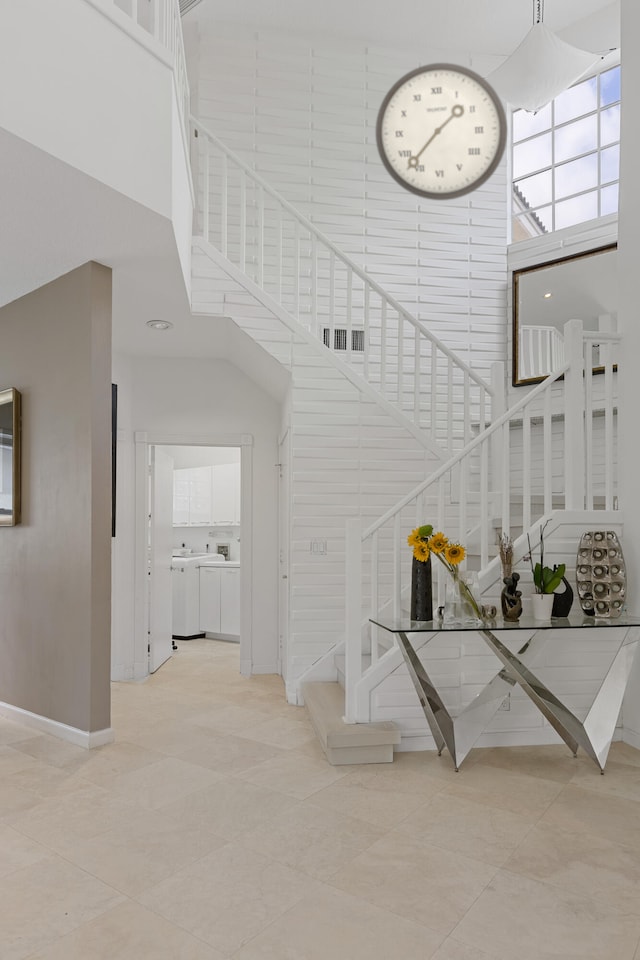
1:37
